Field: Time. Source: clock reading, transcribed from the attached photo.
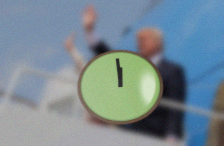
11:59
